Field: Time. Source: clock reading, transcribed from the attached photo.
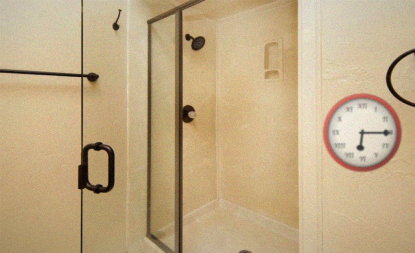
6:15
